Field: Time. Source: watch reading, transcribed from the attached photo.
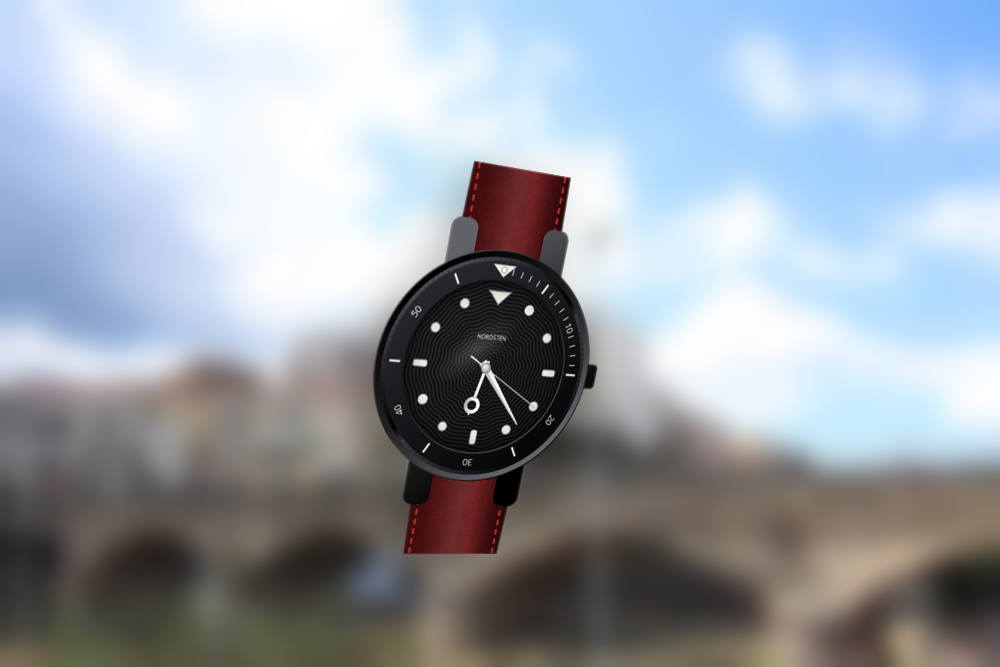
6:23:20
